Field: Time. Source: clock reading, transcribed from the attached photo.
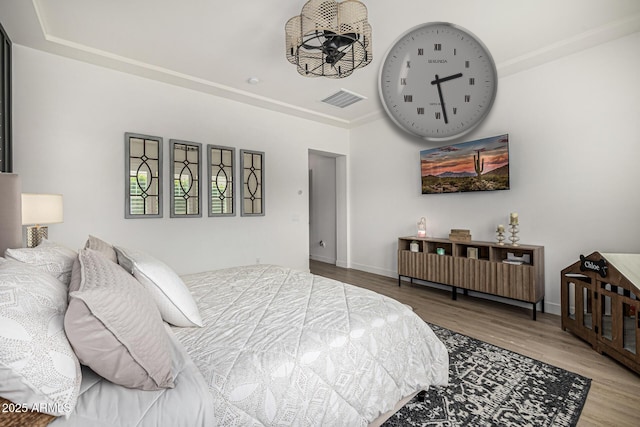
2:28
